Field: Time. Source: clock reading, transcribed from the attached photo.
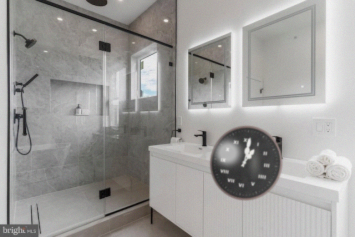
1:01
